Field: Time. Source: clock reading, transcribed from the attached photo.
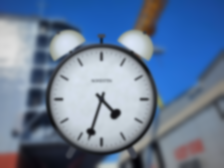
4:33
